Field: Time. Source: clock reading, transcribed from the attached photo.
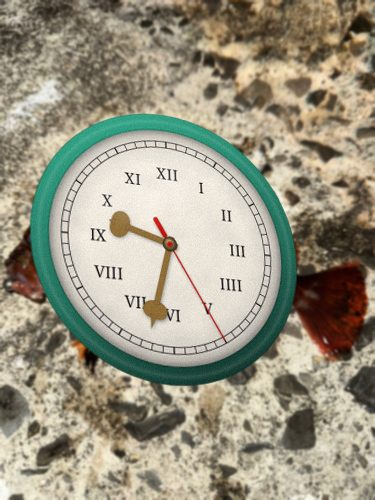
9:32:25
